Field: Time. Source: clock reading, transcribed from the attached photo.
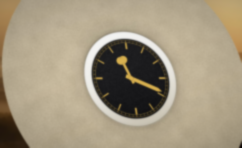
11:19
